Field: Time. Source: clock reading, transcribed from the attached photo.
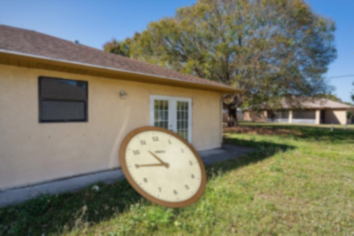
10:45
